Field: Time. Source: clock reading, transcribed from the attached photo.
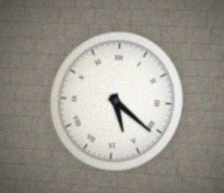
5:21
